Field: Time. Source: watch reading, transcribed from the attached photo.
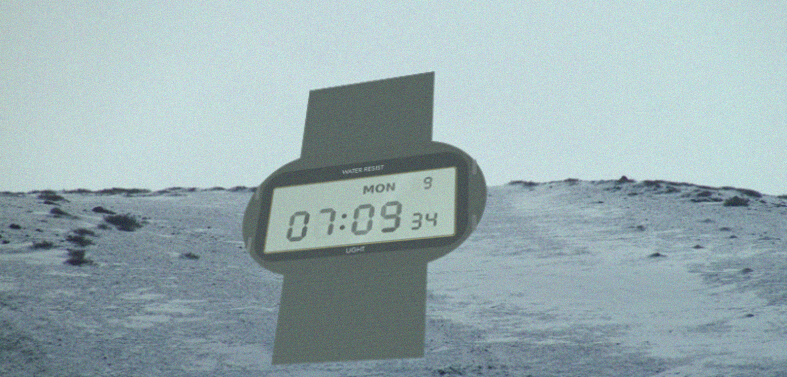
7:09:34
